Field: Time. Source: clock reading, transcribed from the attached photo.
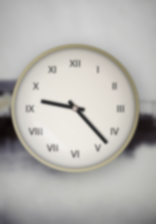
9:23
